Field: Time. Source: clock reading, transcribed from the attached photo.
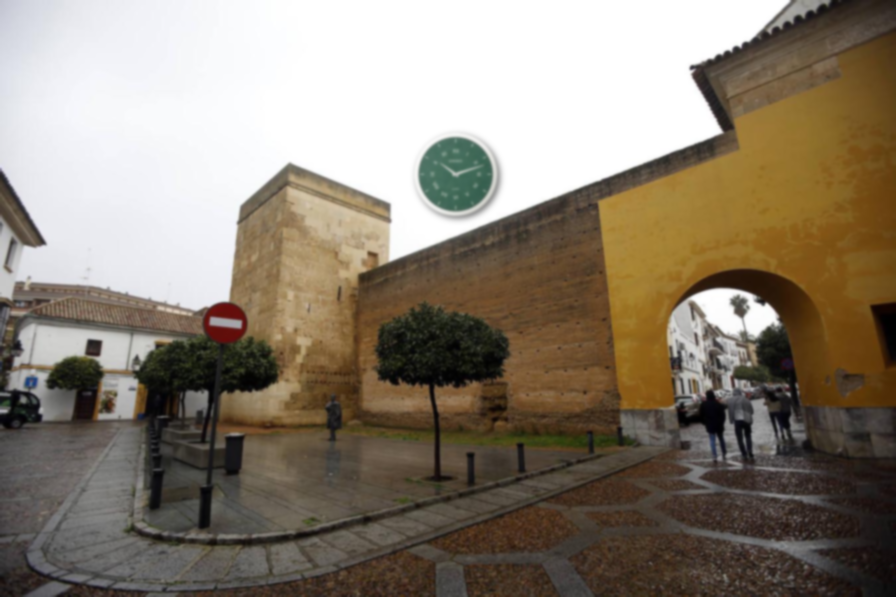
10:12
